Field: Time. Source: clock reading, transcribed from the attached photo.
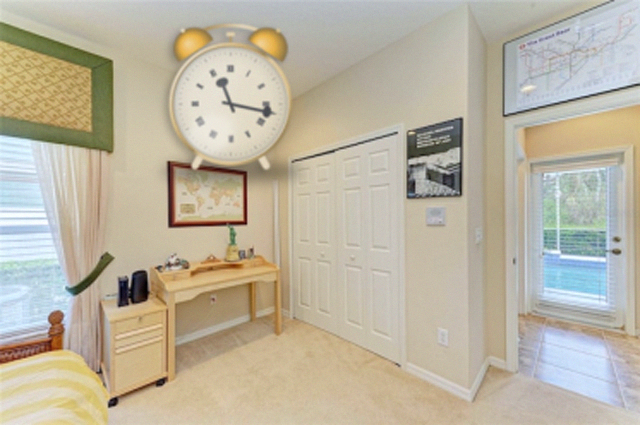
11:17
